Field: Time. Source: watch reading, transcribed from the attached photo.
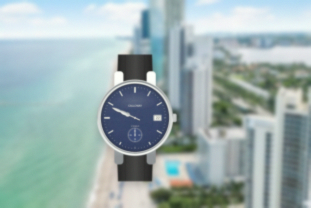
9:49
